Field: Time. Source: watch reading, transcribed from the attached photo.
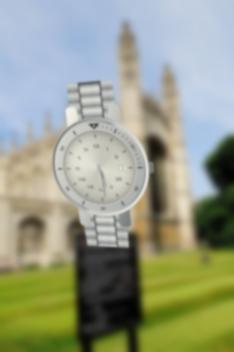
5:29
